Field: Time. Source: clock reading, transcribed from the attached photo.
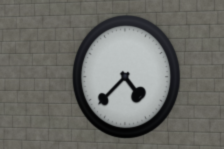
4:38
